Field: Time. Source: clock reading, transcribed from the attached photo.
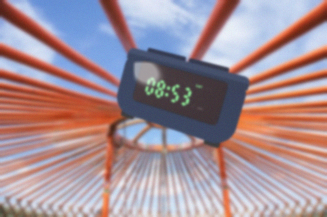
8:53
